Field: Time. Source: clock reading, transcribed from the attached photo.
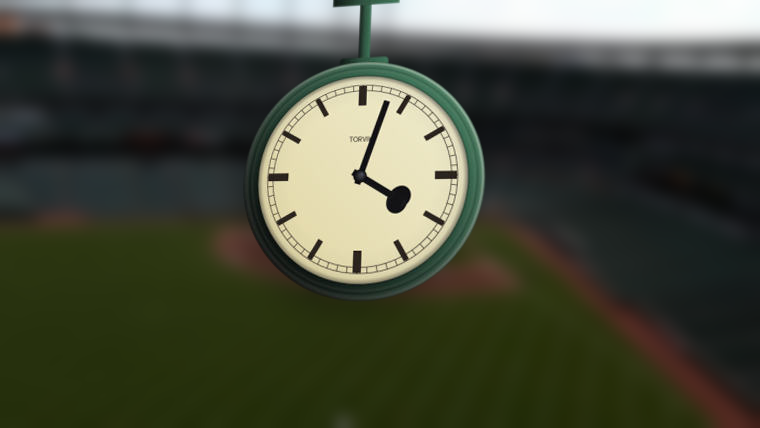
4:03
